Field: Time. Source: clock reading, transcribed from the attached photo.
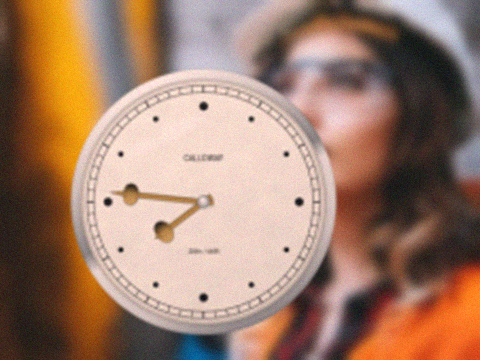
7:46
